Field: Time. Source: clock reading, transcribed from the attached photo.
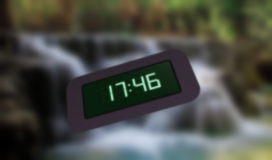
17:46
